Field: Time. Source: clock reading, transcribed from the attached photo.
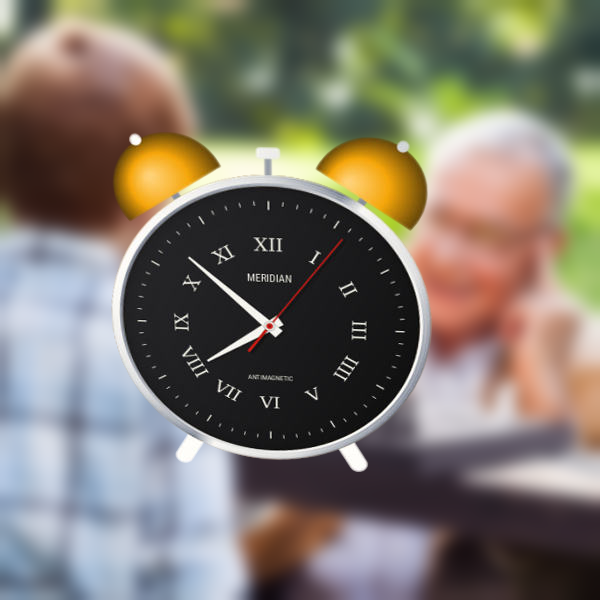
7:52:06
